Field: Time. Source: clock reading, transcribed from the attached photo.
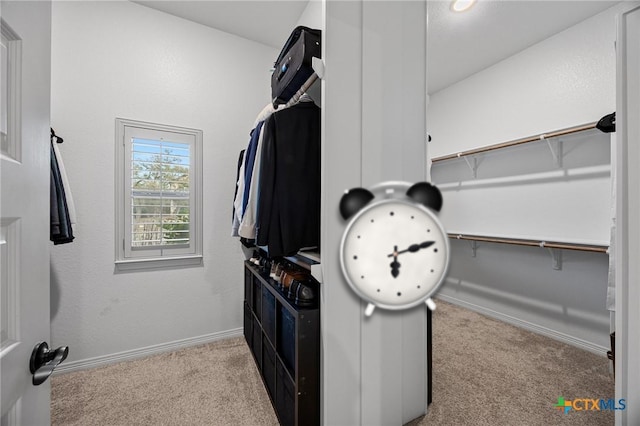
6:13
